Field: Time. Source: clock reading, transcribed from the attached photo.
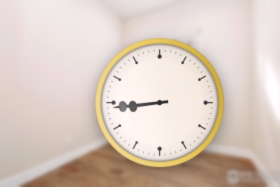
8:44
